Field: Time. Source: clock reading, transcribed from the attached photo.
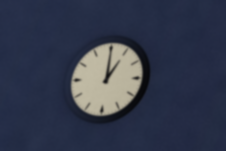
1:00
